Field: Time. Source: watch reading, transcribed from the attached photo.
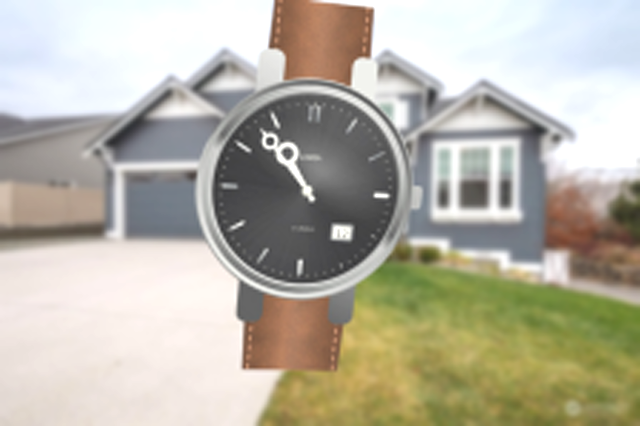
10:53
